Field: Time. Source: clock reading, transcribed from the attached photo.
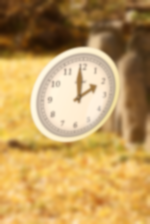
1:59
